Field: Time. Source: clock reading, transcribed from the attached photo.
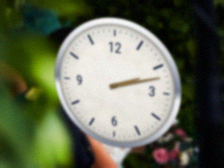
2:12
